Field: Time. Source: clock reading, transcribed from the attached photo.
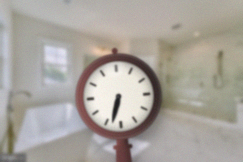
6:33
